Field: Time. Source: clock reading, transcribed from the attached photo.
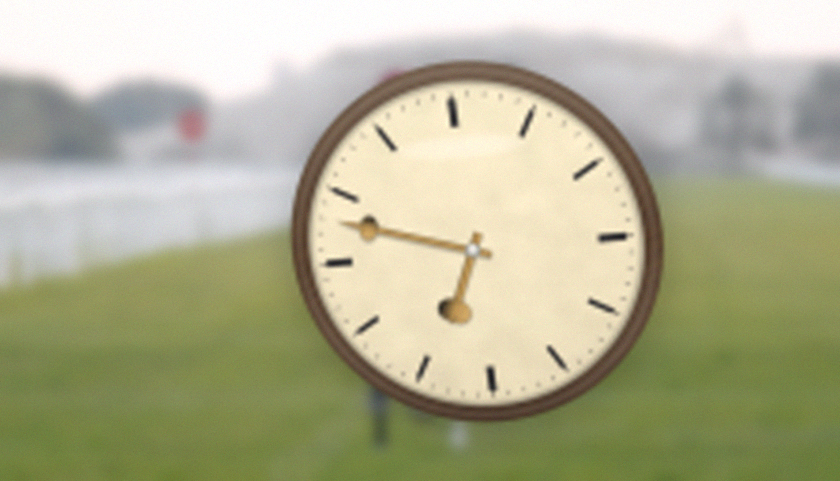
6:48
